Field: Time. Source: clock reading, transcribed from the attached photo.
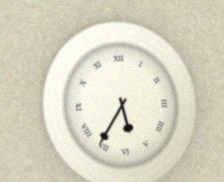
5:36
